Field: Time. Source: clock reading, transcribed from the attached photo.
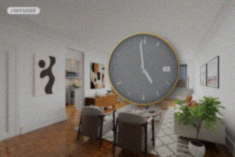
4:59
